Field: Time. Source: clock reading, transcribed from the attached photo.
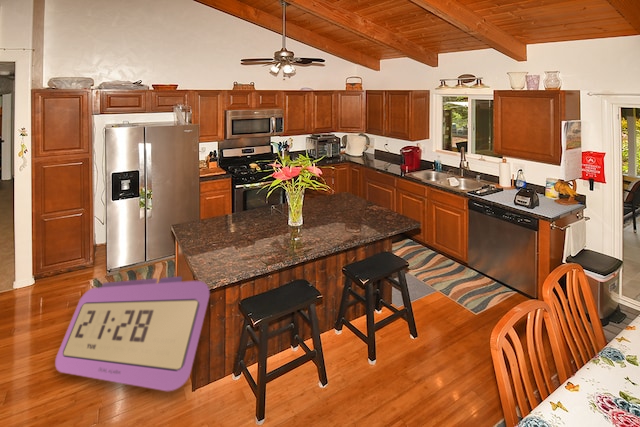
21:28
